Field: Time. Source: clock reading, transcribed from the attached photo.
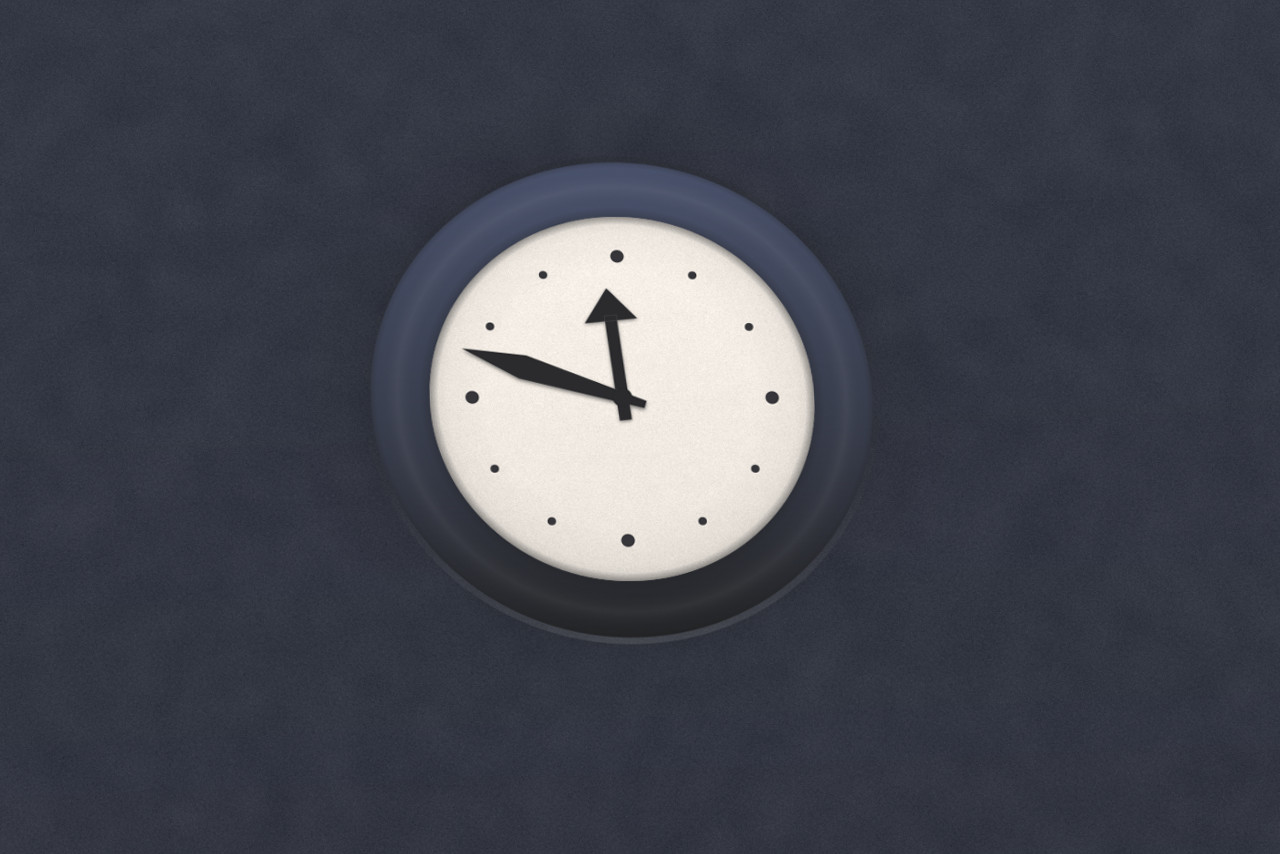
11:48
